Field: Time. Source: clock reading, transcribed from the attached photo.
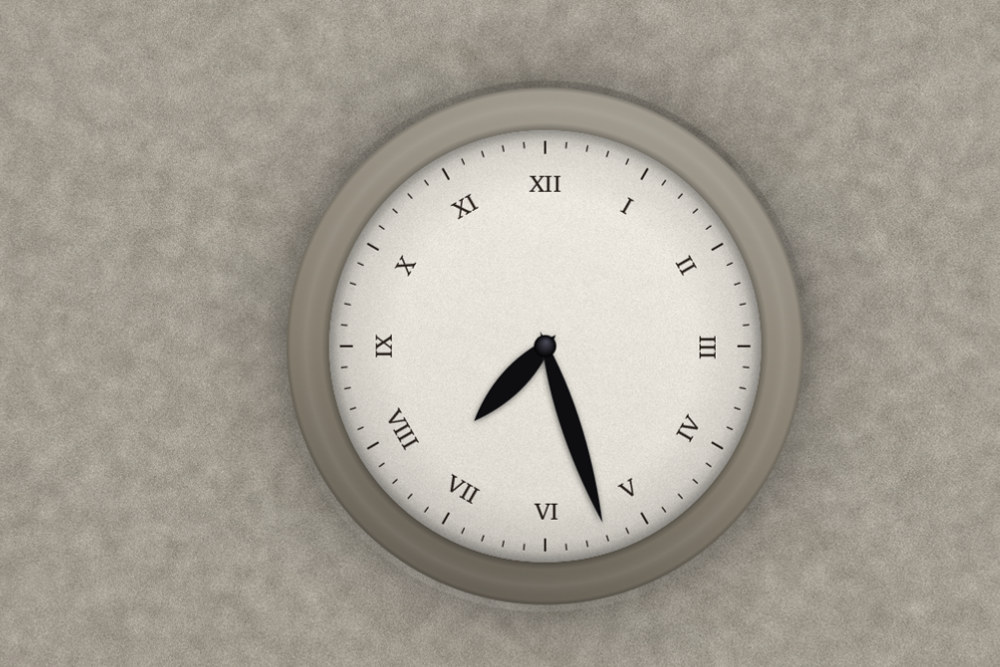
7:27
